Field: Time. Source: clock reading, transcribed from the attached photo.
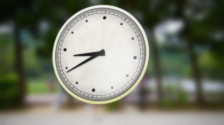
8:39
